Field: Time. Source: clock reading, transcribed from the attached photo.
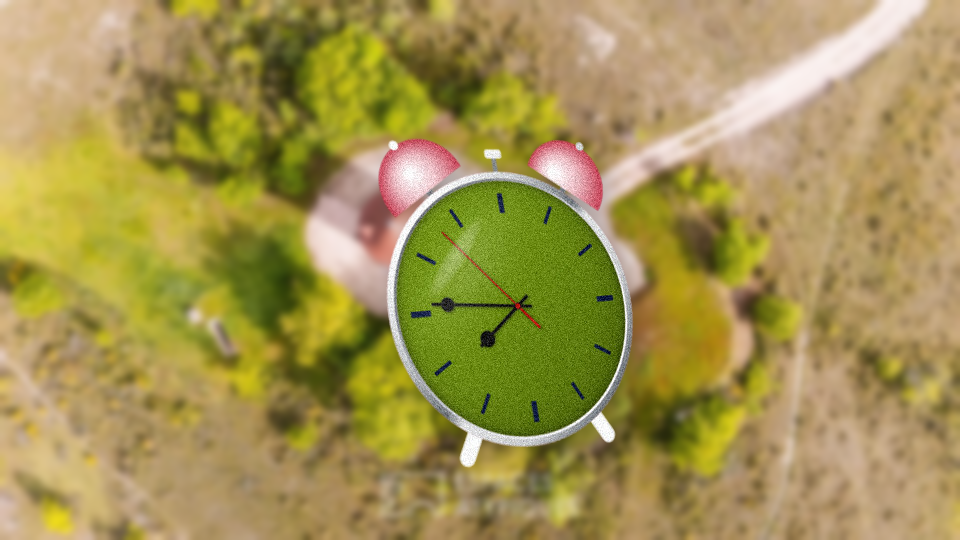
7:45:53
